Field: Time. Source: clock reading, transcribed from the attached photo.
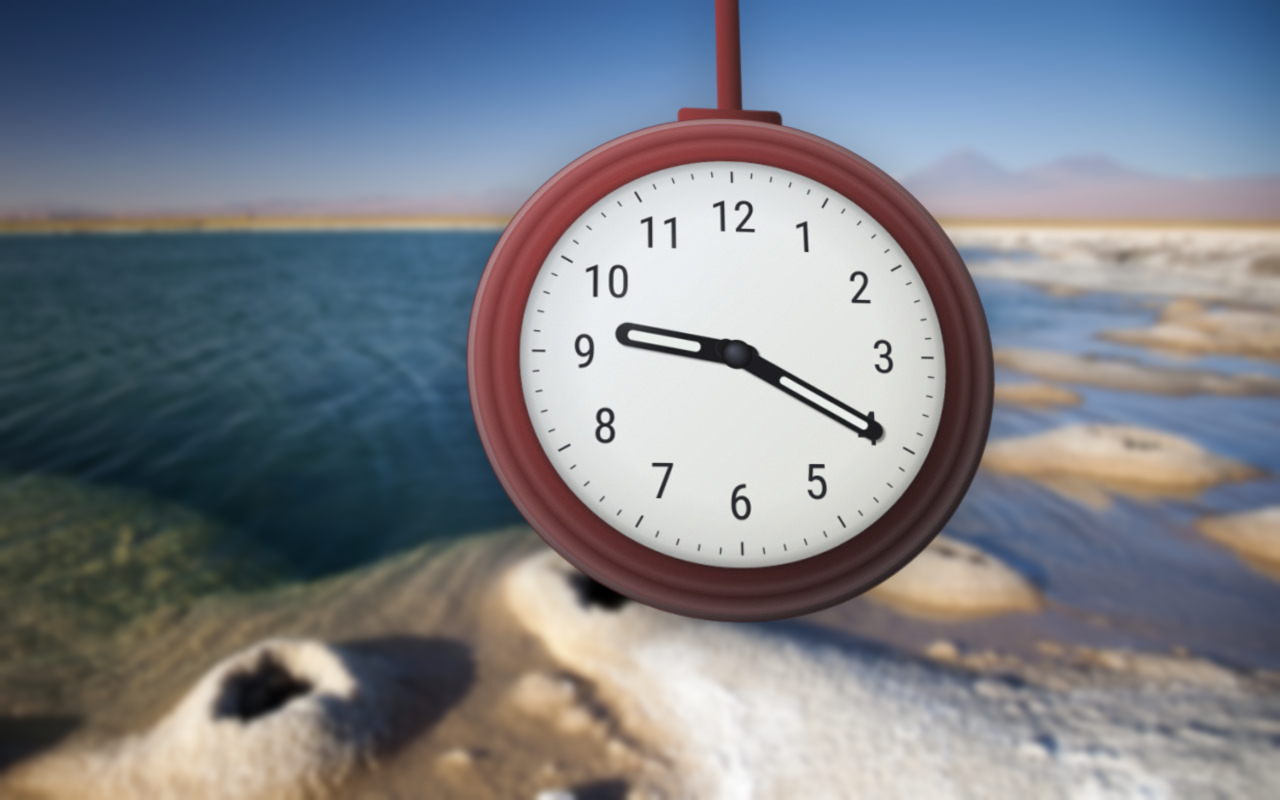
9:20
